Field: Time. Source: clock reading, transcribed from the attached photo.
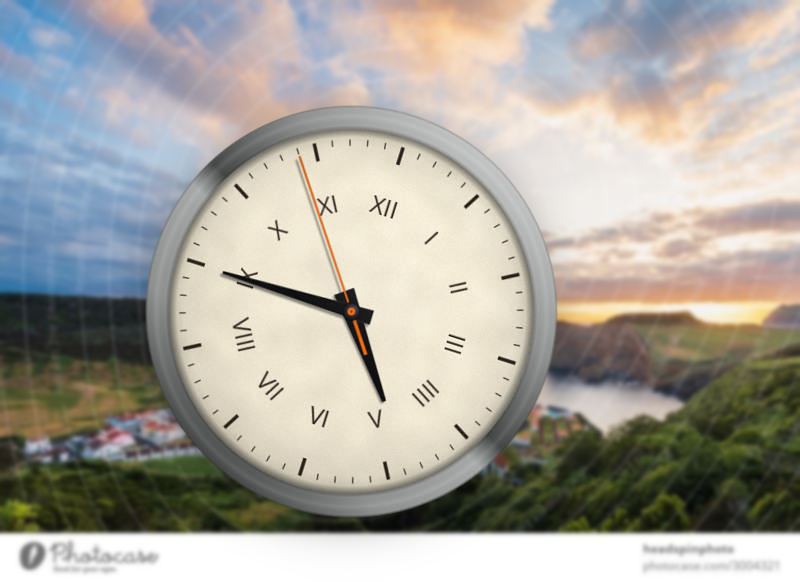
4:44:54
